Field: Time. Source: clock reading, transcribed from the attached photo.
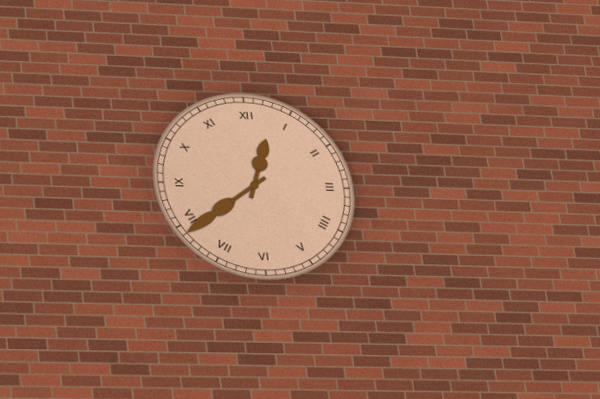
12:39
